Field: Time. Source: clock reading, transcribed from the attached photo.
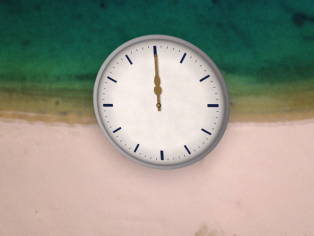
12:00
